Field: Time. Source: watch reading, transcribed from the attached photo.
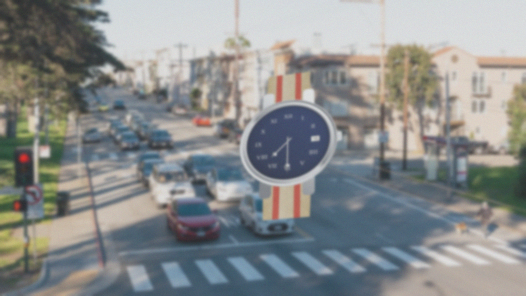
7:30
